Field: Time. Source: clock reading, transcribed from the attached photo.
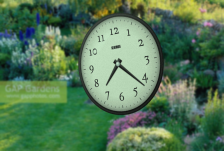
7:22
